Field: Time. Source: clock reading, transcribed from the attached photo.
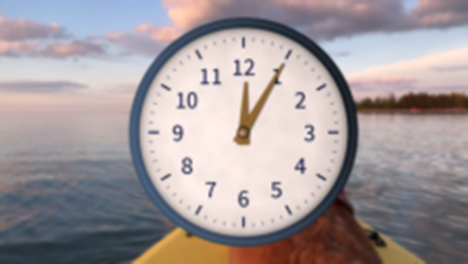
12:05
